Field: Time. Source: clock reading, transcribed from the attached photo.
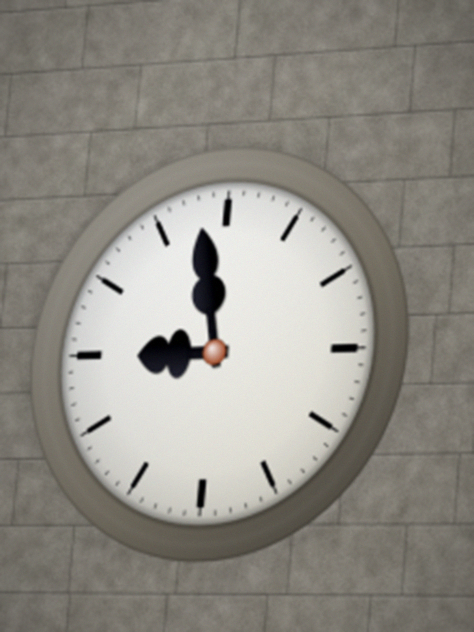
8:58
